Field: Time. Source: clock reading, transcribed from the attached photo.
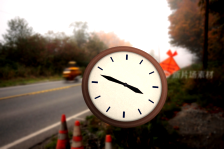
3:48
